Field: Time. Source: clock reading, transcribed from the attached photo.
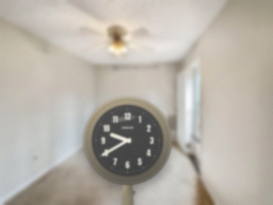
9:40
